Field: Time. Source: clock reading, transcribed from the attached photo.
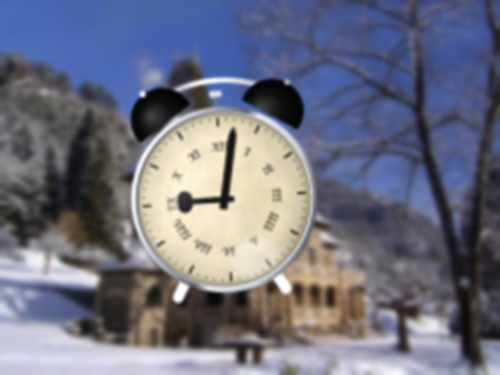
9:02
